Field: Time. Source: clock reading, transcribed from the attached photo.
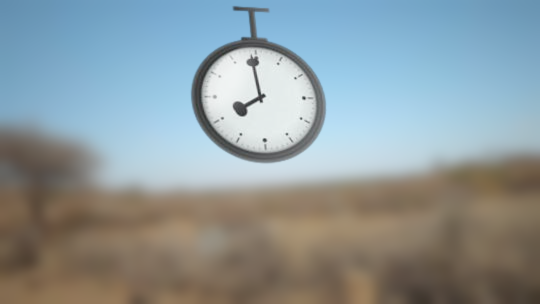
7:59
